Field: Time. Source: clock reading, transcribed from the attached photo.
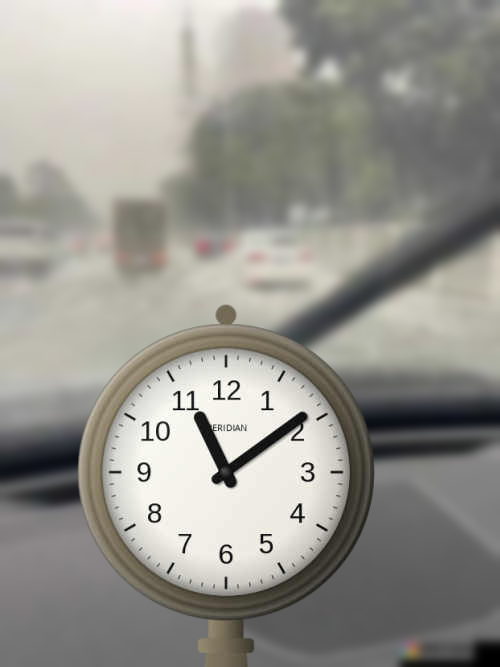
11:09
